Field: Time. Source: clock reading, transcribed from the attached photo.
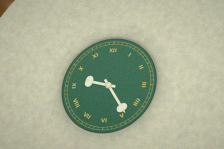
9:24
